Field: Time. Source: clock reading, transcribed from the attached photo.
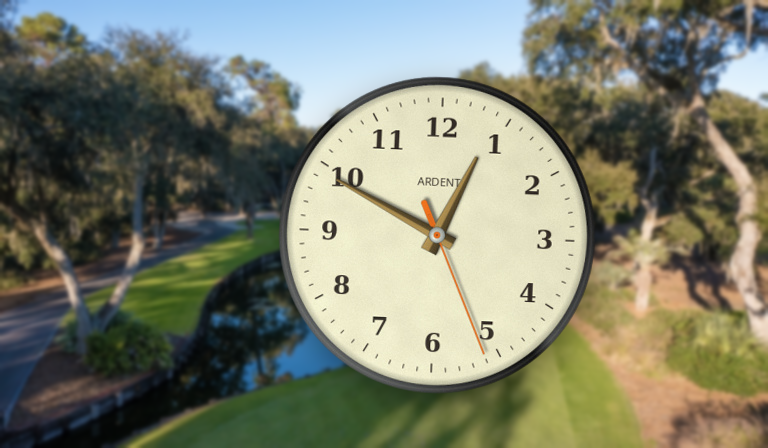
12:49:26
